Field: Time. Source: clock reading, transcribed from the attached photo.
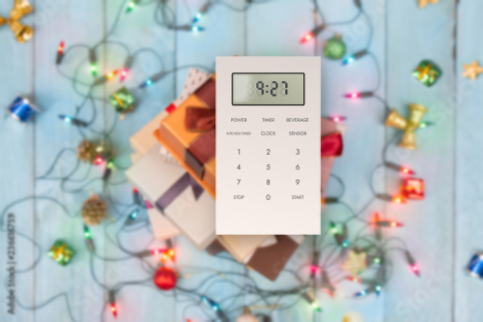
9:27
